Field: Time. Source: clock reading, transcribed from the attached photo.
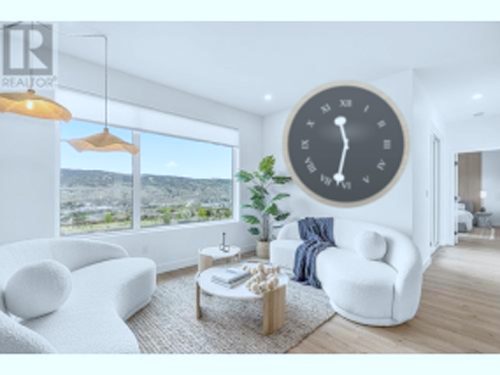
11:32
